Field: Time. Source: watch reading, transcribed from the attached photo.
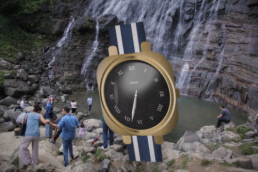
6:33
